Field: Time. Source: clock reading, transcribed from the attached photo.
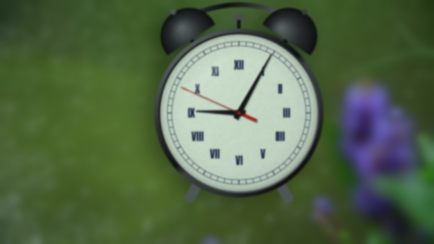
9:04:49
